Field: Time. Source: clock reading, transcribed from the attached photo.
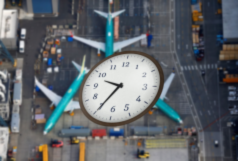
9:35
